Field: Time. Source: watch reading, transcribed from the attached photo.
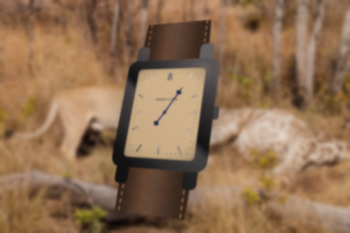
7:05
